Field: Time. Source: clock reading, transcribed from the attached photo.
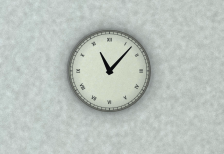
11:07
